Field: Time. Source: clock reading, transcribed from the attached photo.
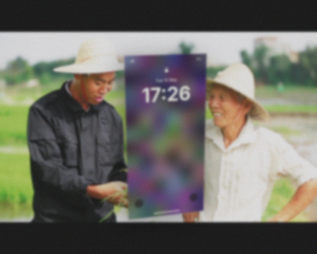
17:26
